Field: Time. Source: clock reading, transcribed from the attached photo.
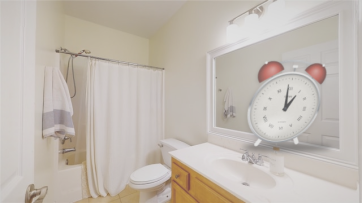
12:59
